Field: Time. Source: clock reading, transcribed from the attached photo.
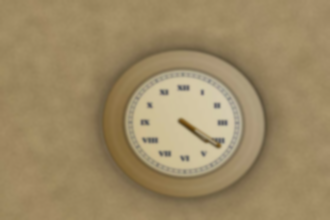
4:21
